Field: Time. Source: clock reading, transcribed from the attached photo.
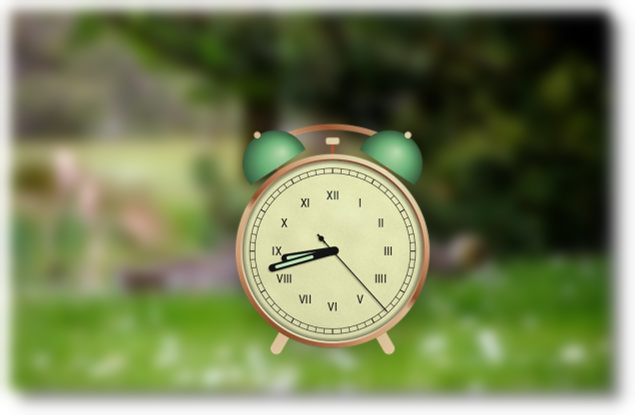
8:42:23
